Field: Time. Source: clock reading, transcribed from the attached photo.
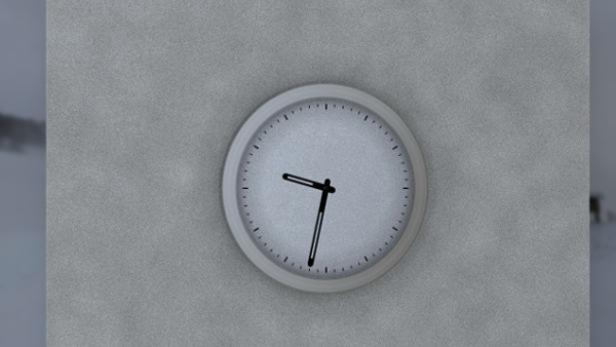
9:32
